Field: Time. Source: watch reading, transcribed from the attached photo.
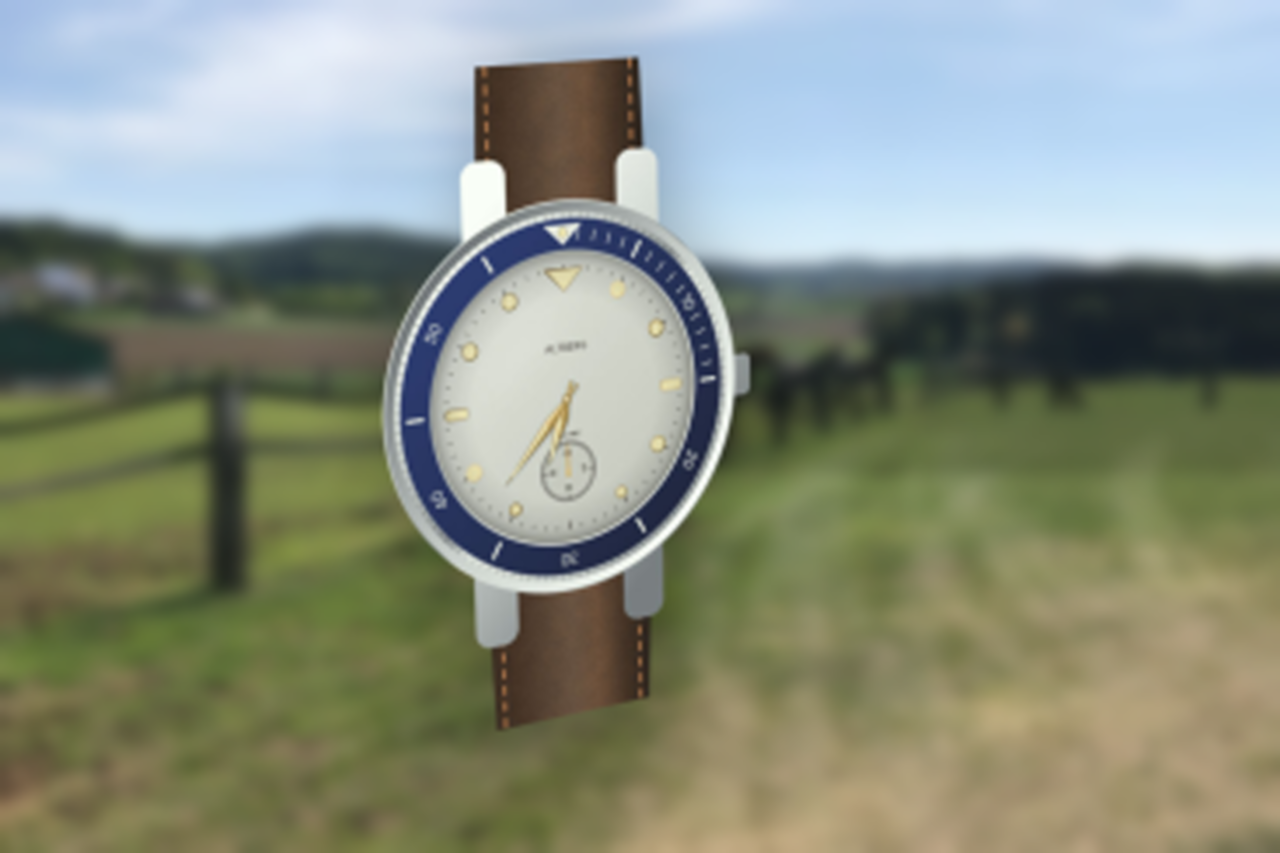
6:37
